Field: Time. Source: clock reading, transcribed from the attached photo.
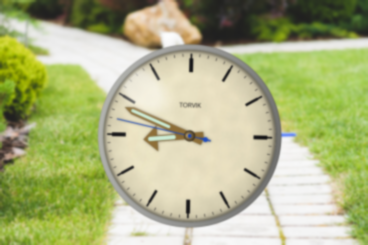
8:48:47
